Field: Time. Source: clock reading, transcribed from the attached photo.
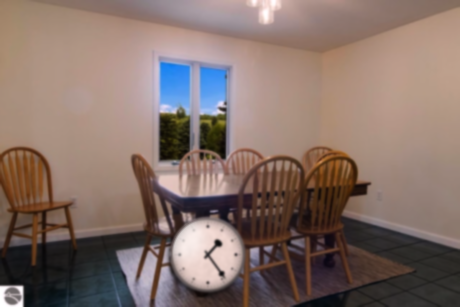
1:24
